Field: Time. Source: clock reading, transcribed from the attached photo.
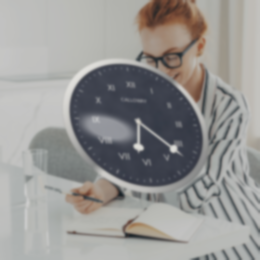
6:22
